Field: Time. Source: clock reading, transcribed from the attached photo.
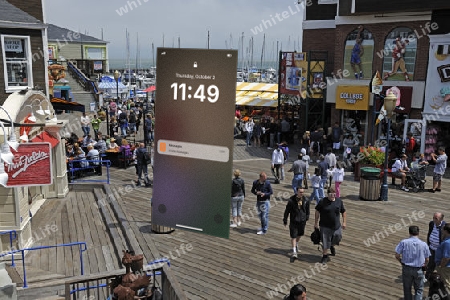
11:49
